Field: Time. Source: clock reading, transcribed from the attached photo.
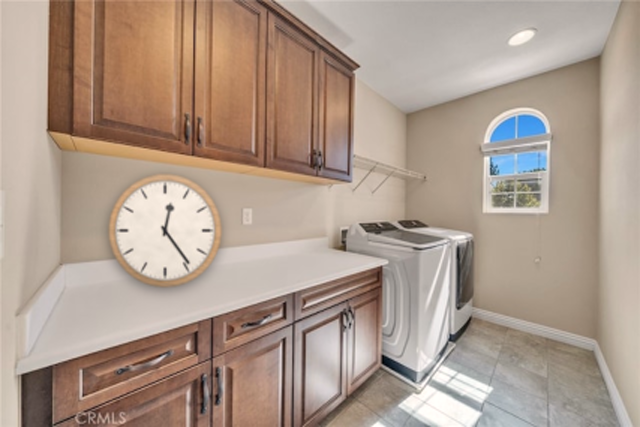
12:24
